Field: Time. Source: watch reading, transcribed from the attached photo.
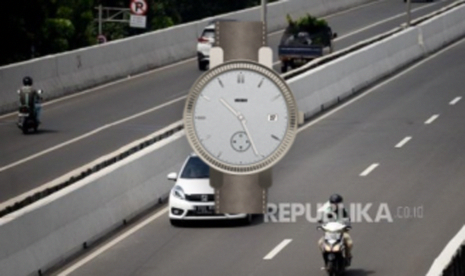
10:26
